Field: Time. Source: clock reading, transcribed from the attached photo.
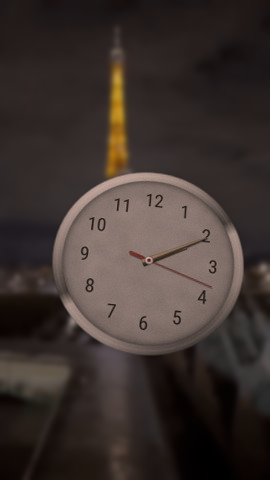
2:10:18
